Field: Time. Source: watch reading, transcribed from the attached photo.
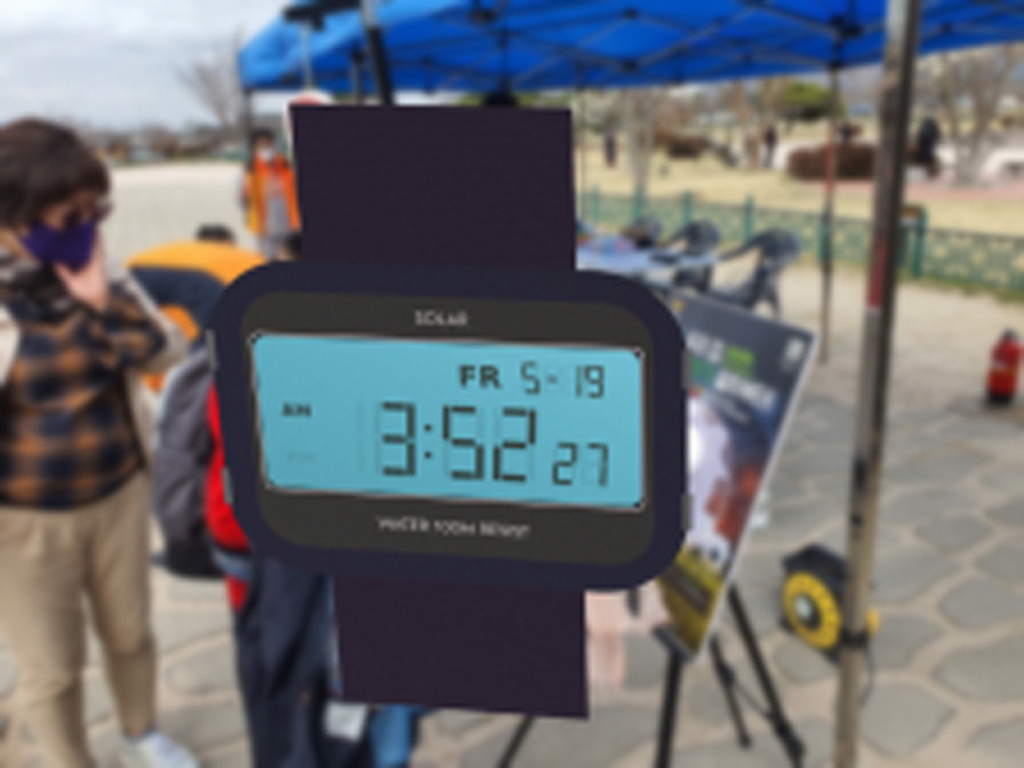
3:52:27
